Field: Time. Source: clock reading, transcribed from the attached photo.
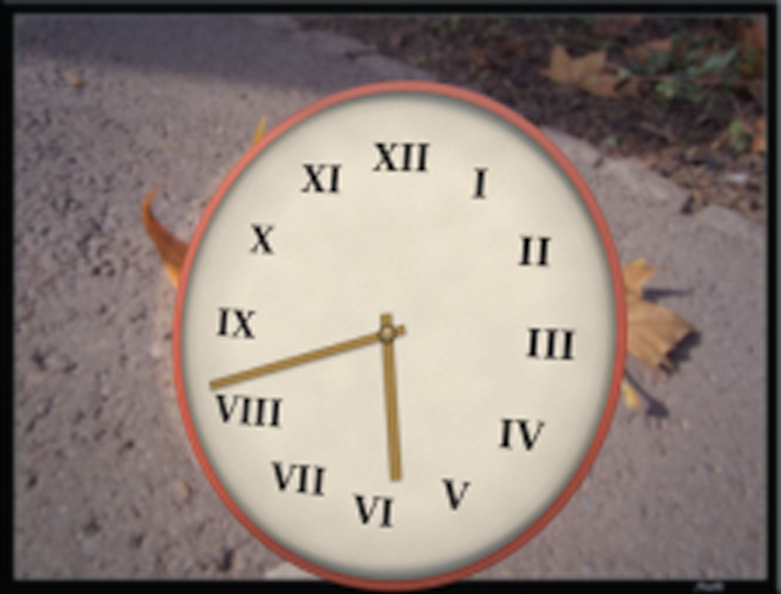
5:42
